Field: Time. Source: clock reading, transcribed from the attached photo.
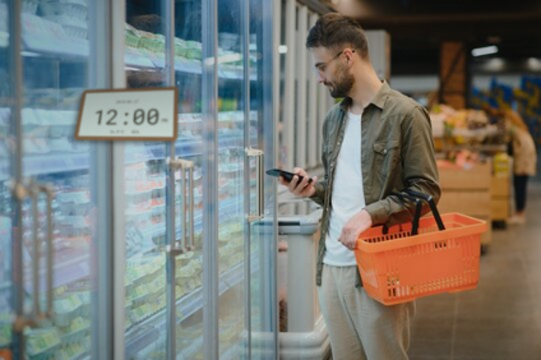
12:00
